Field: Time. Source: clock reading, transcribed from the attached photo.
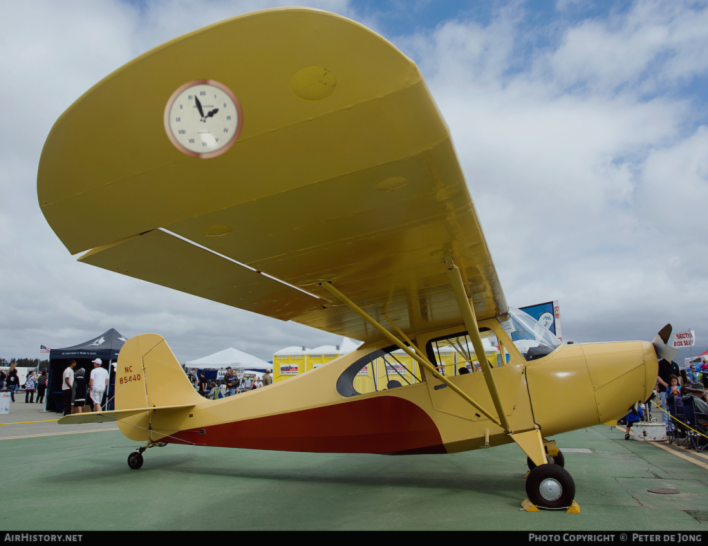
1:57
